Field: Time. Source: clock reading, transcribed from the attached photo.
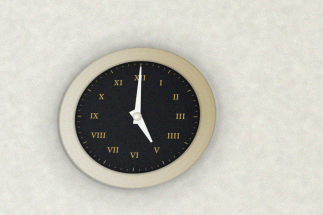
5:00
